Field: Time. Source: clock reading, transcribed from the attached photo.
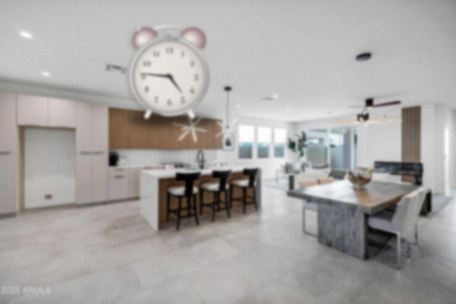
4:46
